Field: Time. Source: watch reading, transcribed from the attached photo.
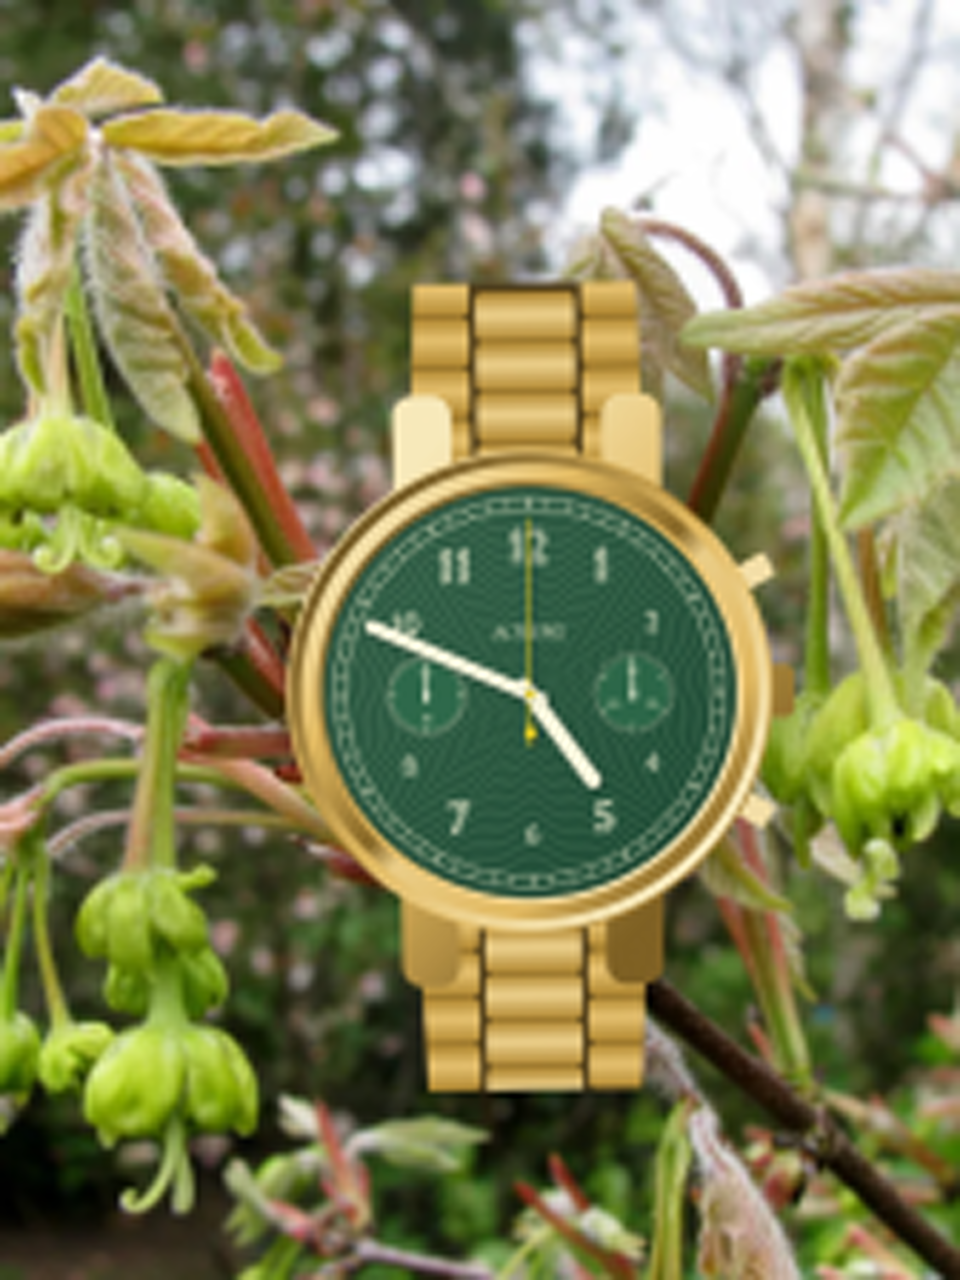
4:49
